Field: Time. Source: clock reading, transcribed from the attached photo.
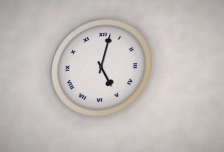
5:02
